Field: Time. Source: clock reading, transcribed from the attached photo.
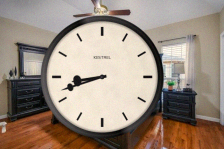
8:42
